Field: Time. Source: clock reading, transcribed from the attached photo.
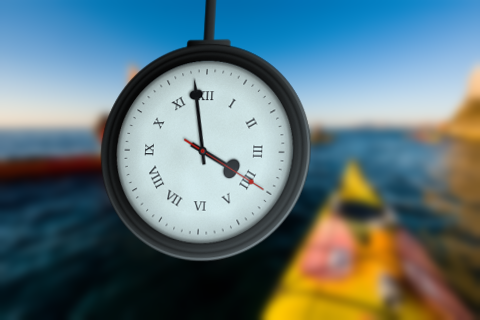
3:58:20
